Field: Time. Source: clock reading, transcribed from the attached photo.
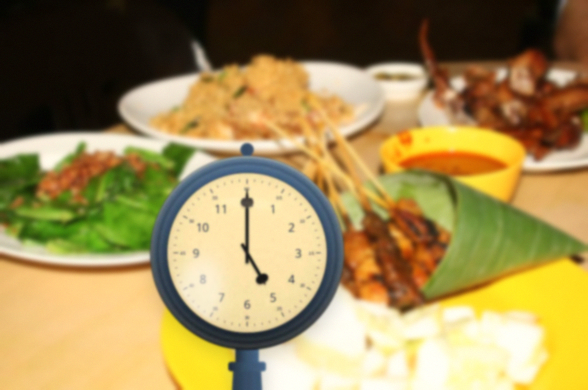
5:00
